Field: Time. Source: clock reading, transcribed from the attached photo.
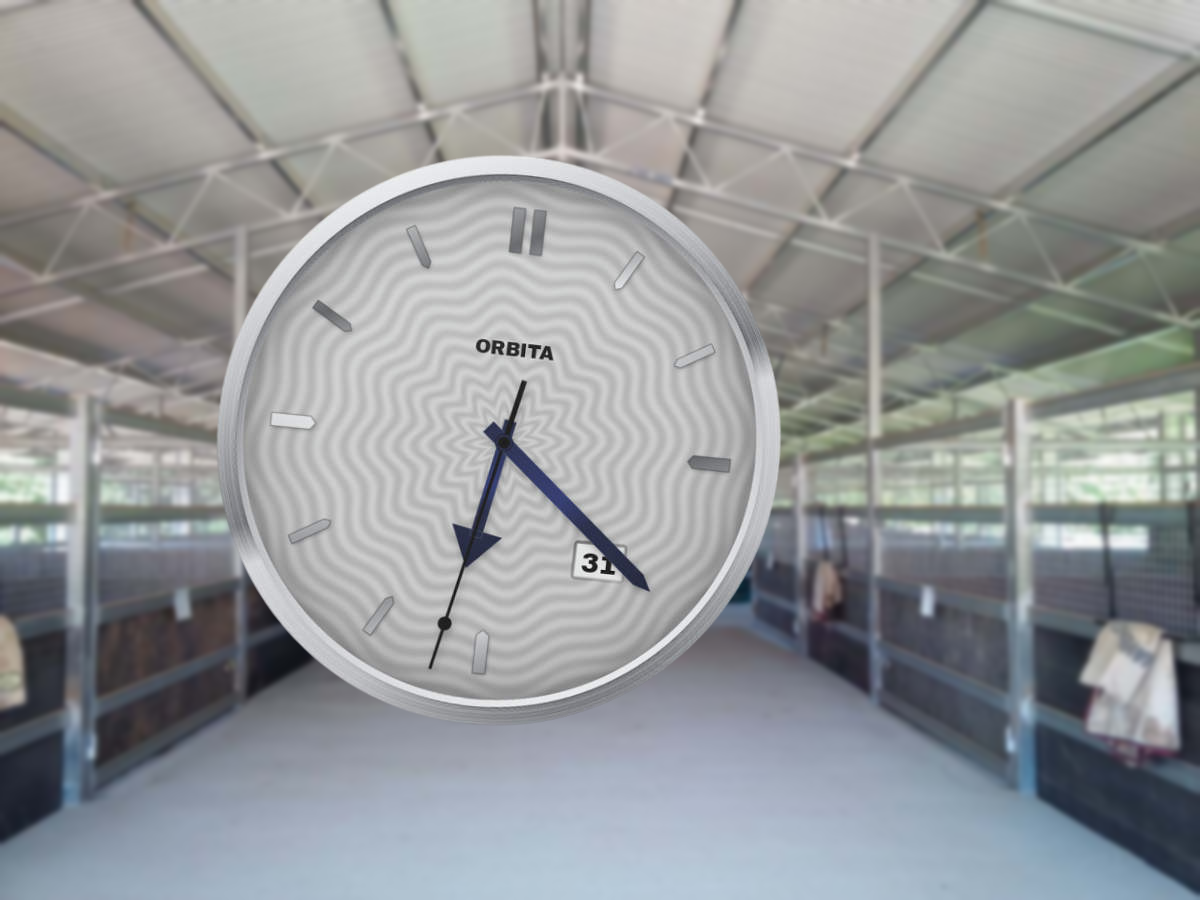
6:21:32
